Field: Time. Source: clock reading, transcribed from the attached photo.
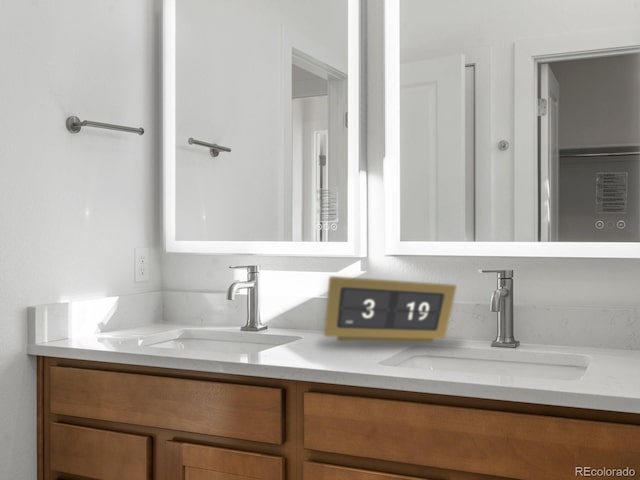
3:19
